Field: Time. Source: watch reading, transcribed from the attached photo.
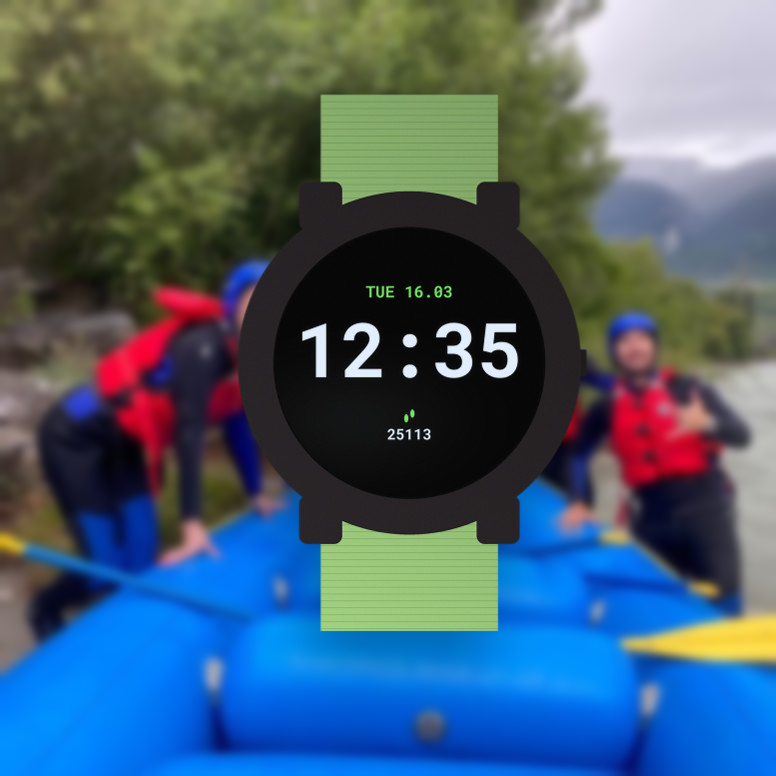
12:35
